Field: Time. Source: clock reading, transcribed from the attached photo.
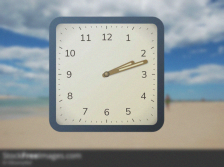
2:12
